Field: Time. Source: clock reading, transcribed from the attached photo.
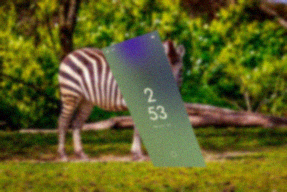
2:53
